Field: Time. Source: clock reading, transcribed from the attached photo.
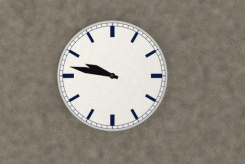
9:47
